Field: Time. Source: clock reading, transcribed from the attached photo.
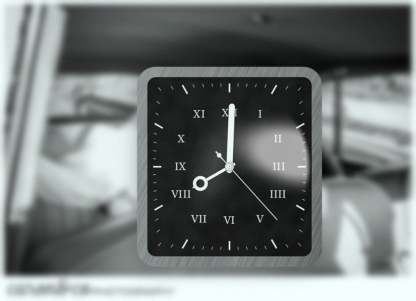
8:00:23
